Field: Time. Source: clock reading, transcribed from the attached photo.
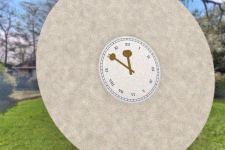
11:51
